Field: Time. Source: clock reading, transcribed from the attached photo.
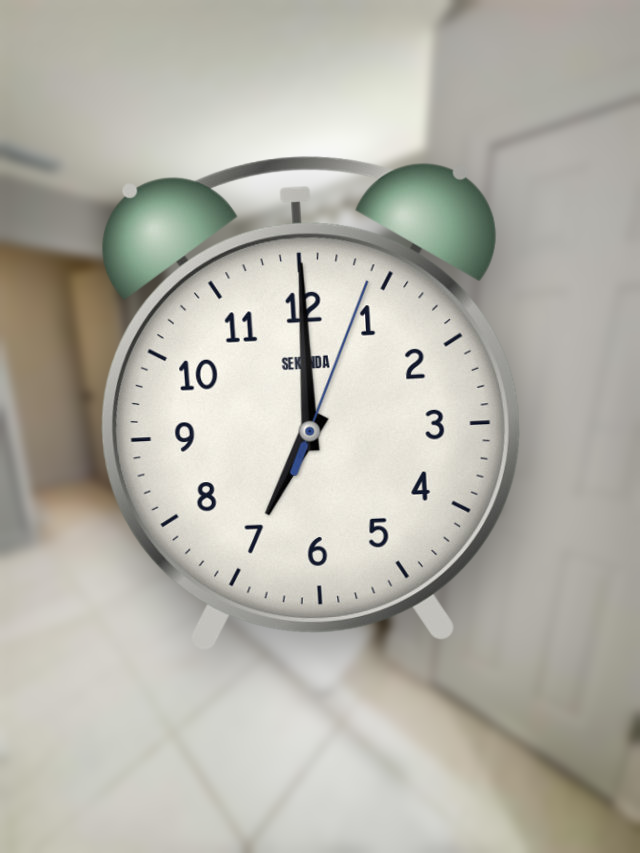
7:00:04
